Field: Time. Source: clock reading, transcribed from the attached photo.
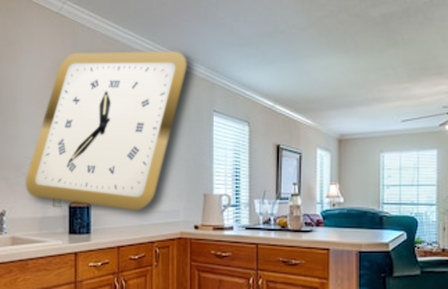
11:36
